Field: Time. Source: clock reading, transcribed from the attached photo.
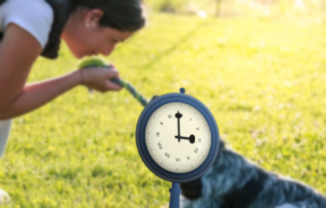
2:59
